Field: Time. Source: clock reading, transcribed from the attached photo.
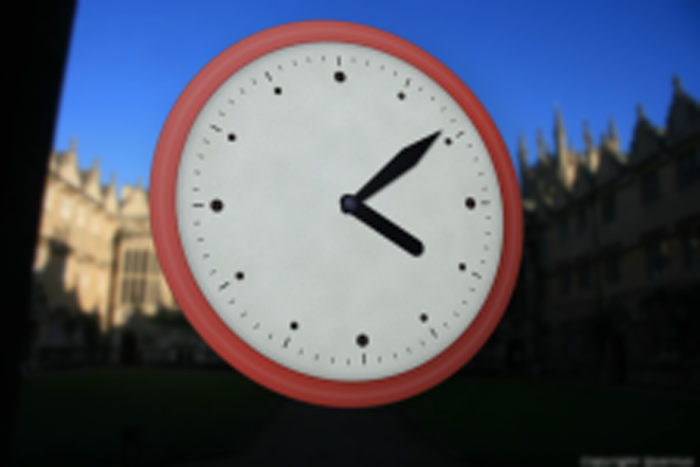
4:09
